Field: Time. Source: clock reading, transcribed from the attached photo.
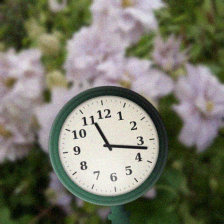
11:17
